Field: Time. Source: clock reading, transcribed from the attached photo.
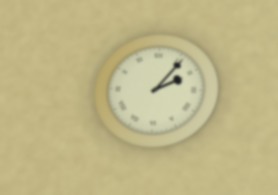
2:06
